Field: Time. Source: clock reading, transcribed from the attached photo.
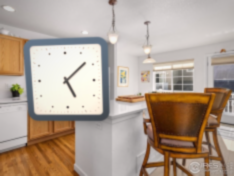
5:08
